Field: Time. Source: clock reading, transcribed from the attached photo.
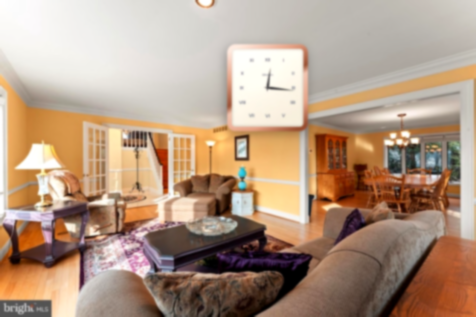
12:16
